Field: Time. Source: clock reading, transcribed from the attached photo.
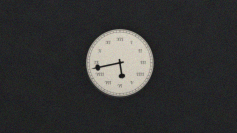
5:43
